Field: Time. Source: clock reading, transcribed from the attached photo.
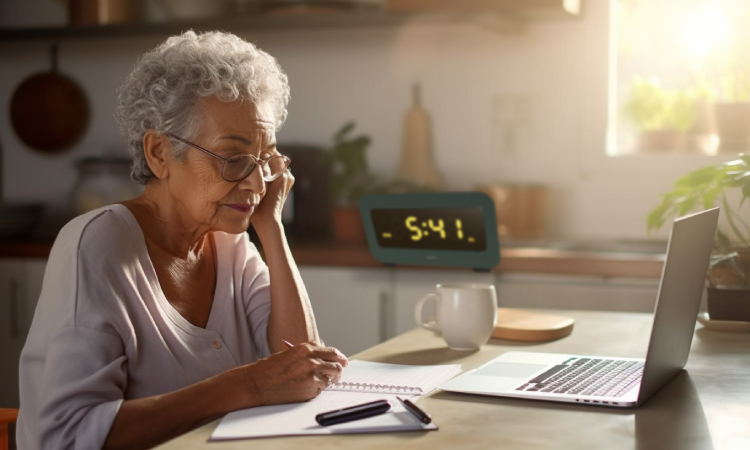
5:41
